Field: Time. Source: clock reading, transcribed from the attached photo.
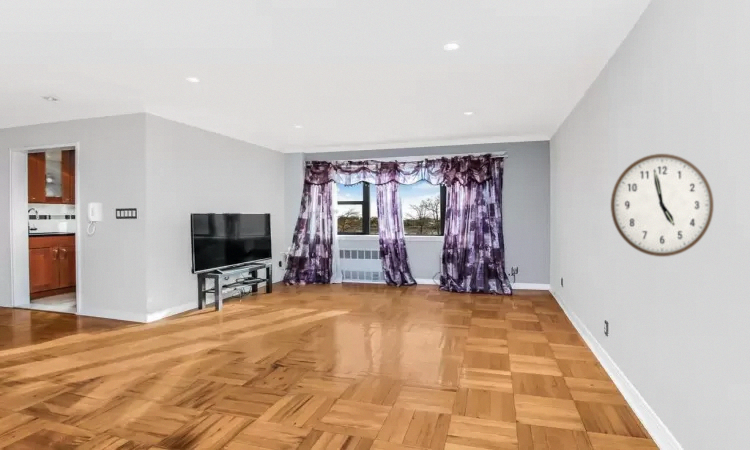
4:58
